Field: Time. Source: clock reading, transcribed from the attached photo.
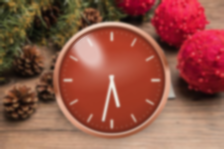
5:32
